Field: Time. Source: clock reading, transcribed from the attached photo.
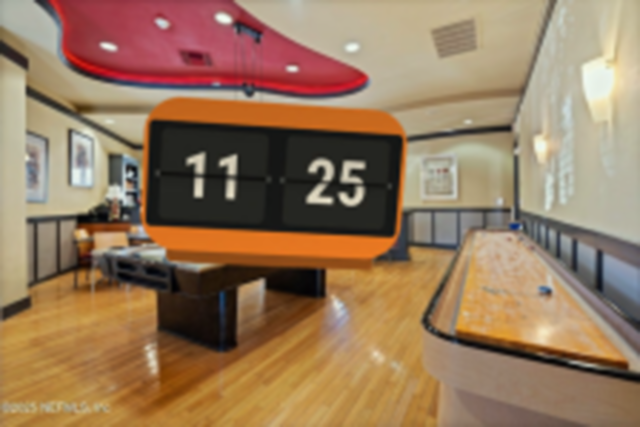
11:25
